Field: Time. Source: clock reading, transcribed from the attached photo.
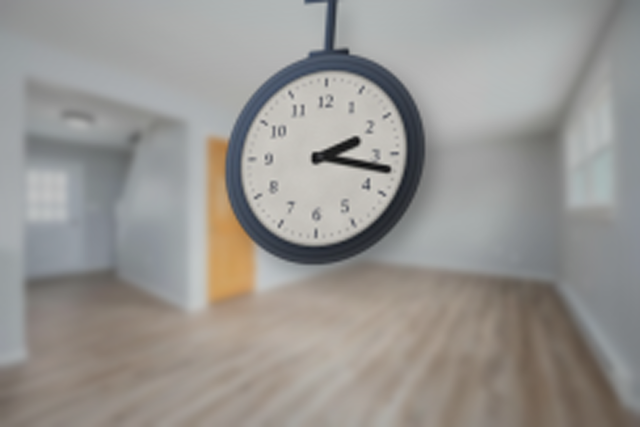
2:17
